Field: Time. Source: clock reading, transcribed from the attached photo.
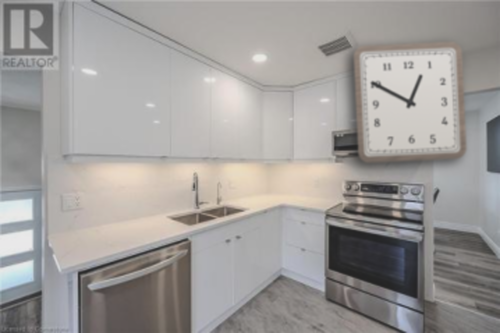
12:50
